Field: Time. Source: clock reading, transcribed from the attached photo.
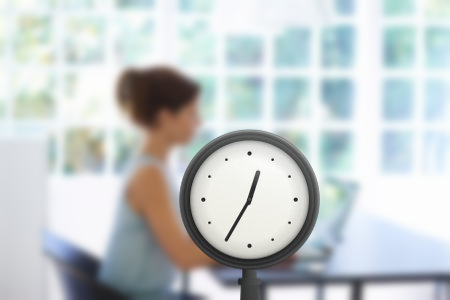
12:35
